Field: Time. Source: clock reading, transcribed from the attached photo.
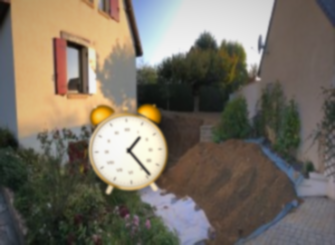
1:24
